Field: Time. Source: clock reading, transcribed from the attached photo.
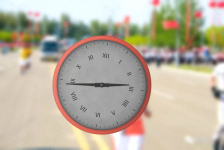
2:44
